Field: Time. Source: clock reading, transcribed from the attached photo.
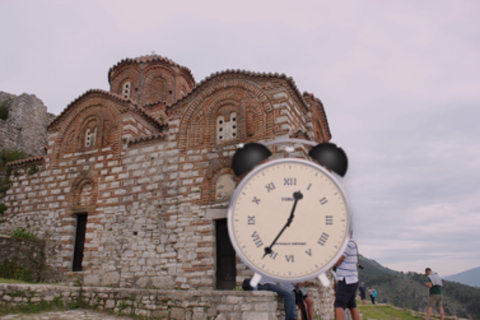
12:36
